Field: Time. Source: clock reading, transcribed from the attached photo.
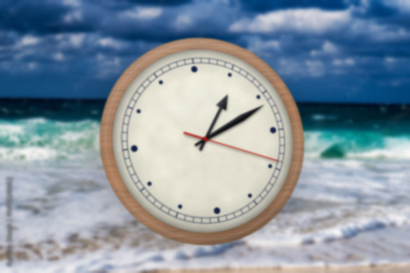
1:11:19
